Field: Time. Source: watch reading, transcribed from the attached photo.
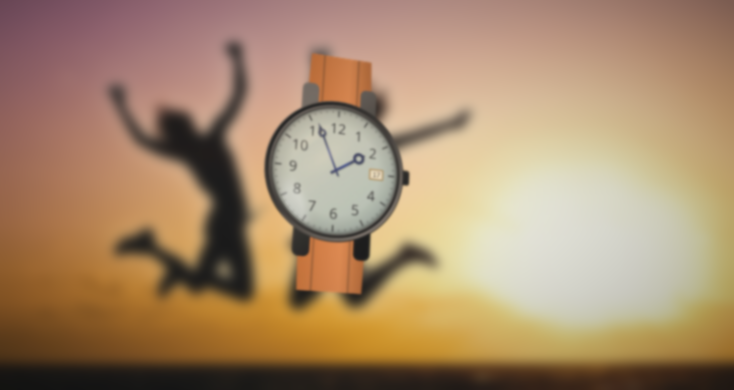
1:56
